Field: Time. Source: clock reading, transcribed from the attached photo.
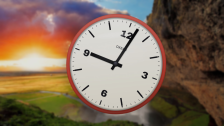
9:02
